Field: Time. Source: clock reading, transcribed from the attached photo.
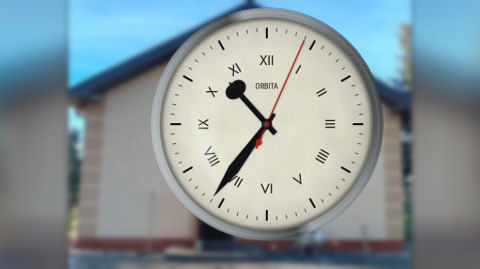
10:36:04
